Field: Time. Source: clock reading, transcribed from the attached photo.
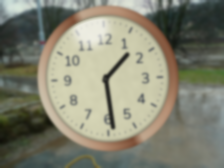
1:29
